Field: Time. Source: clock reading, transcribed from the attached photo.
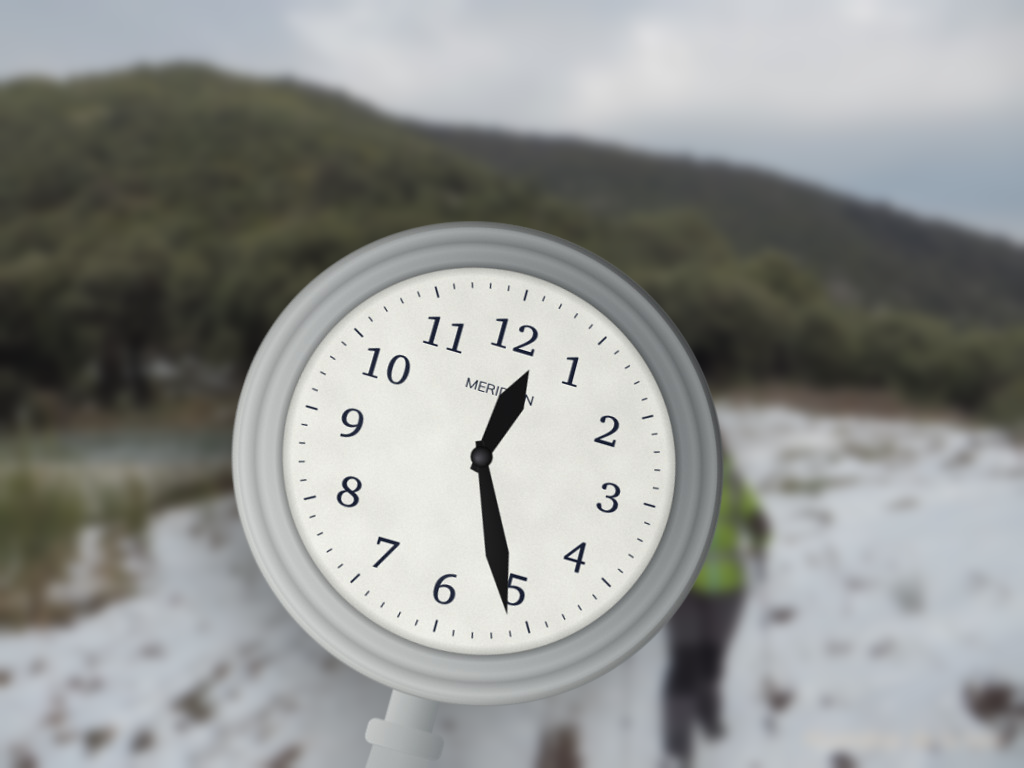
12:26
